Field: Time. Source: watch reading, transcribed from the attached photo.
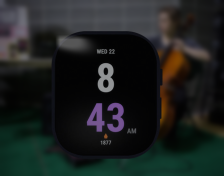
8:43
